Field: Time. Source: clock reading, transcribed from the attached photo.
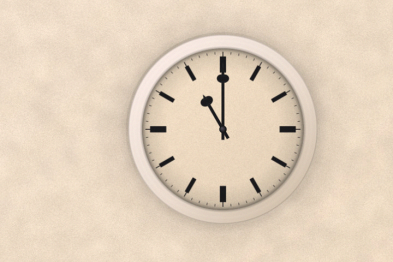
11:00
